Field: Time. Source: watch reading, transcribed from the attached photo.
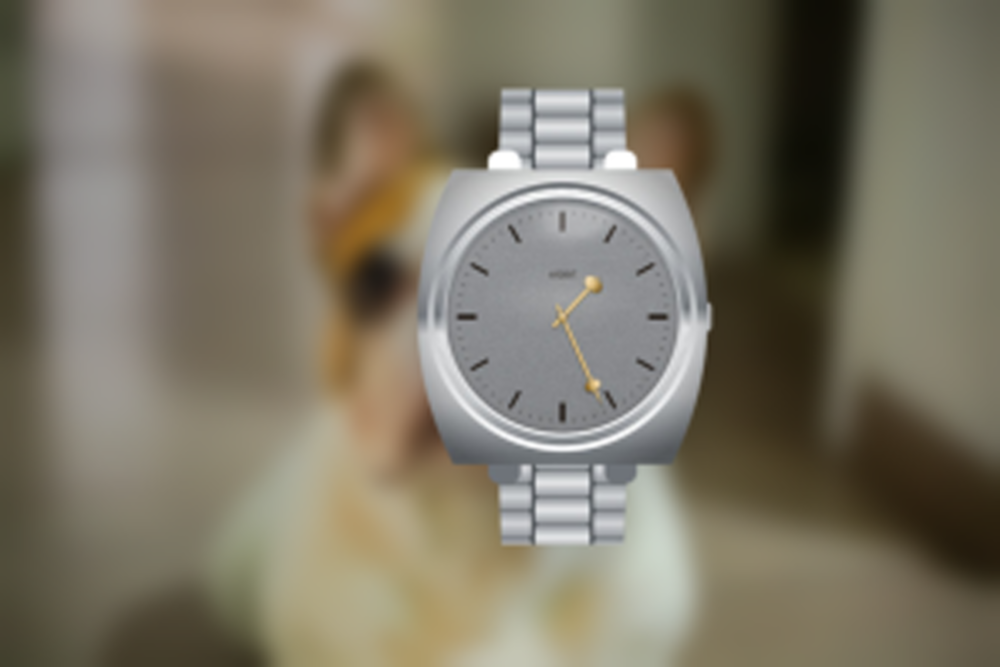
1:26
